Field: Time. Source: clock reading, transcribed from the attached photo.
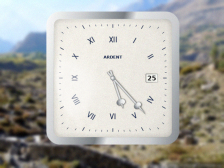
5:23
